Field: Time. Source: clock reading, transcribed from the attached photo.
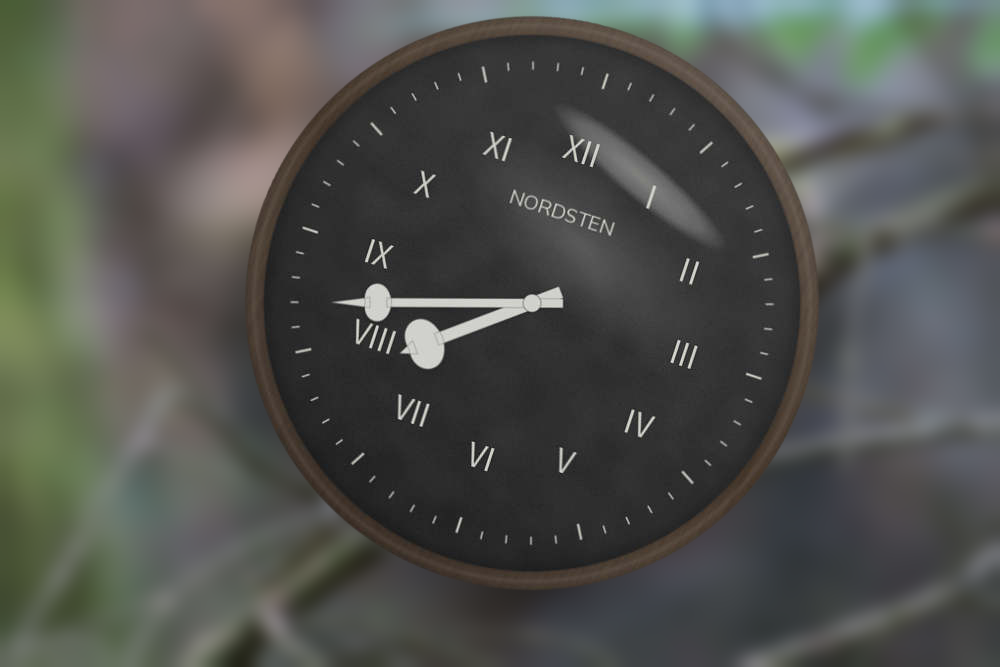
7:42
